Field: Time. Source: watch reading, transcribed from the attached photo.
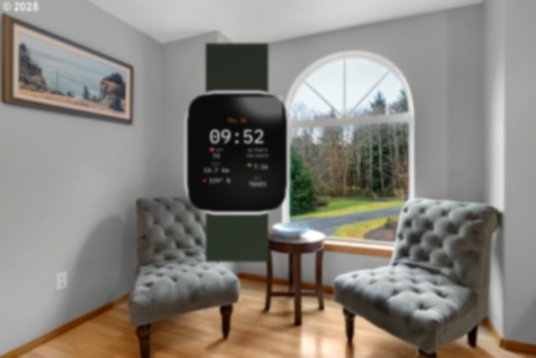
9:52
